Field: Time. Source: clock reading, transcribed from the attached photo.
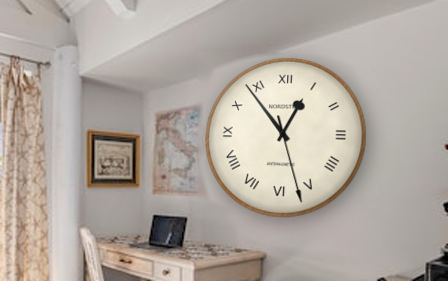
12:53:27
